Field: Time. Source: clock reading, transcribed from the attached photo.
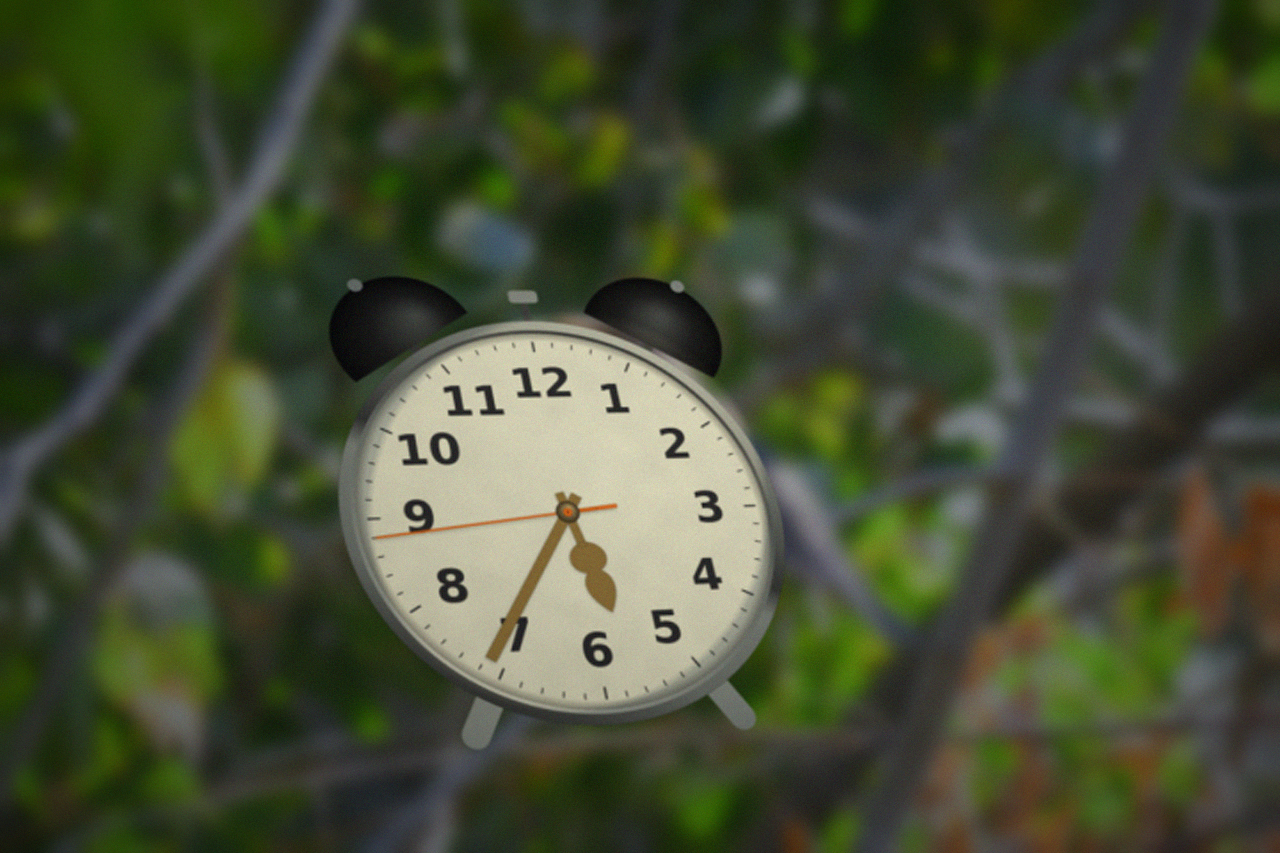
5:35:44
